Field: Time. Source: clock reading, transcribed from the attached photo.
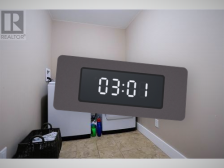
3:01
